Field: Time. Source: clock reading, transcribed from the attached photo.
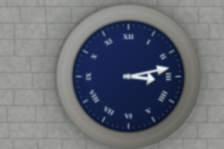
3:13
